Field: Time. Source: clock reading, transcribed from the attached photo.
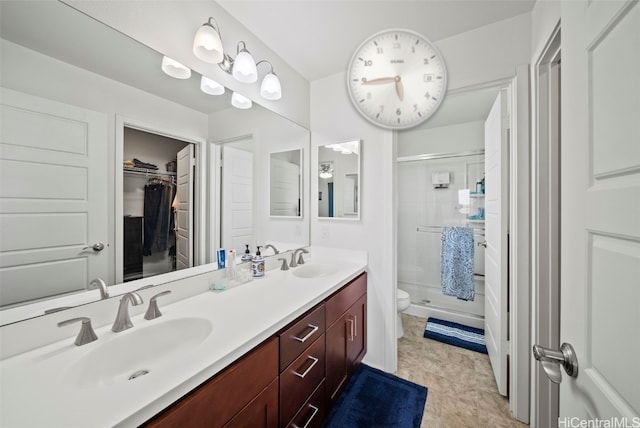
5:44
